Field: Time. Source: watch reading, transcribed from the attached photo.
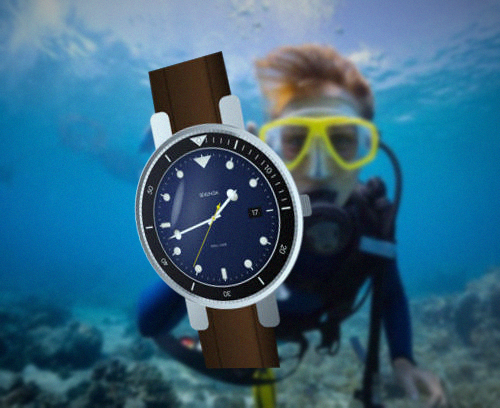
1:42:36
